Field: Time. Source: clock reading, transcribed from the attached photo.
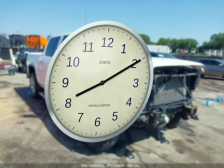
8:10
